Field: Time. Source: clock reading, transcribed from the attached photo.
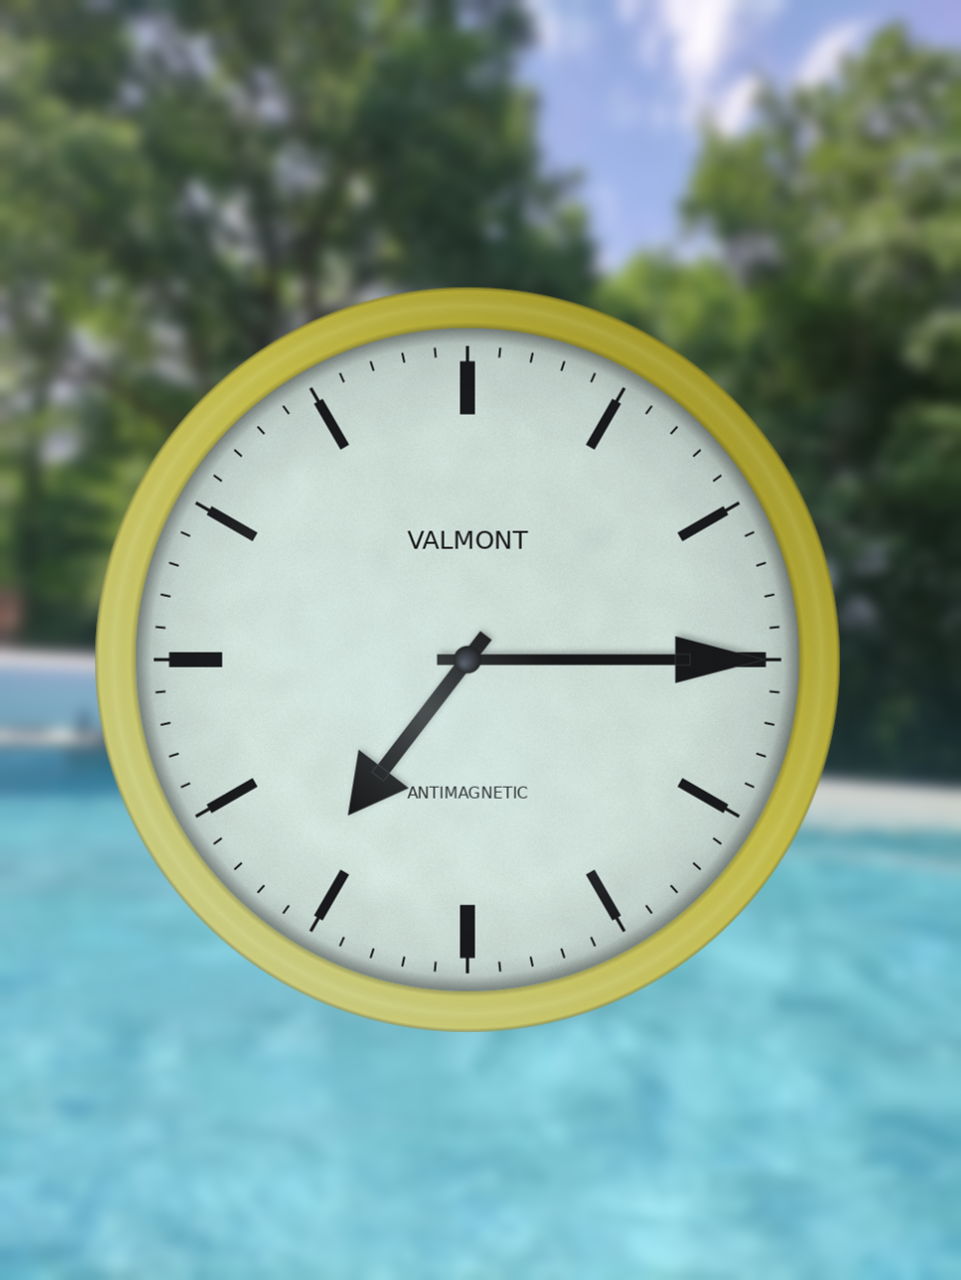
7:15
